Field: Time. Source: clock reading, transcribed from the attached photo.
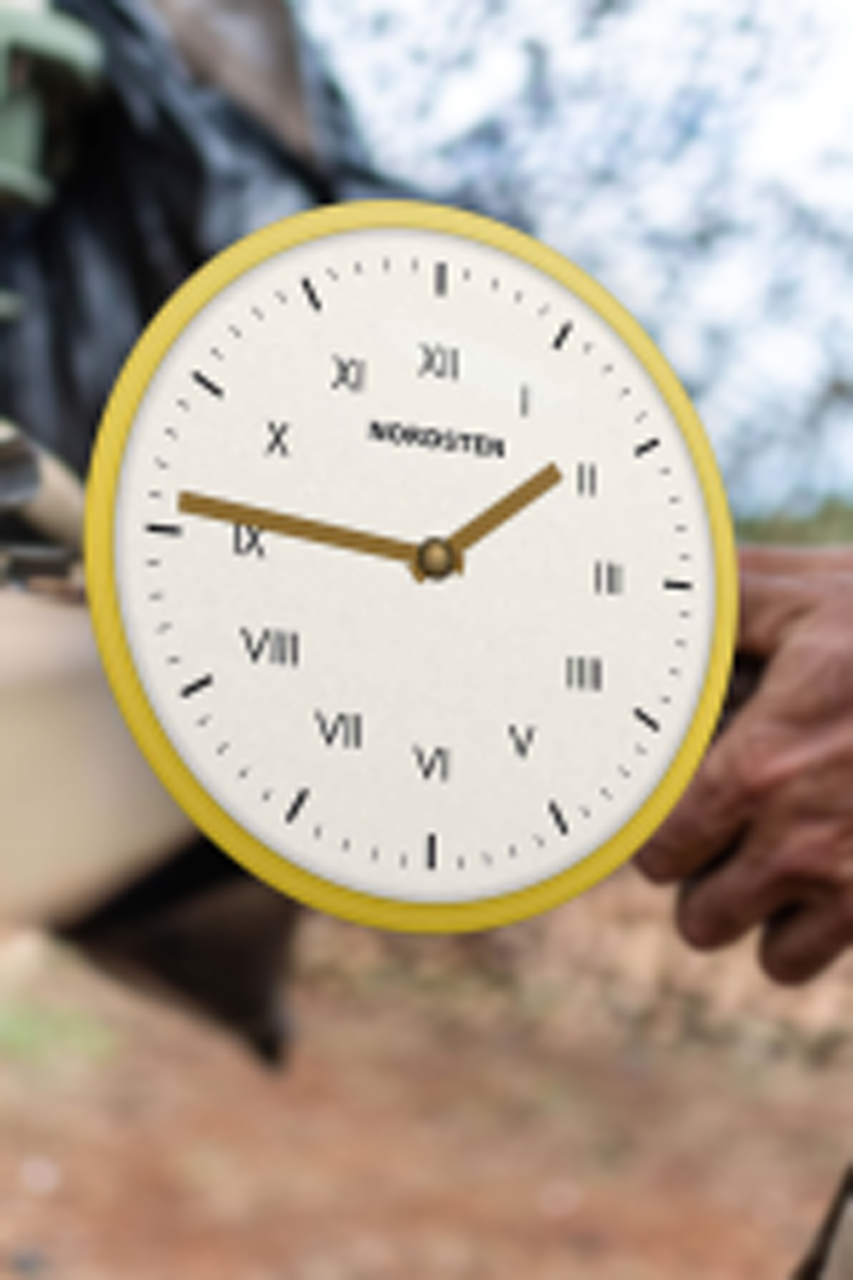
1:46
